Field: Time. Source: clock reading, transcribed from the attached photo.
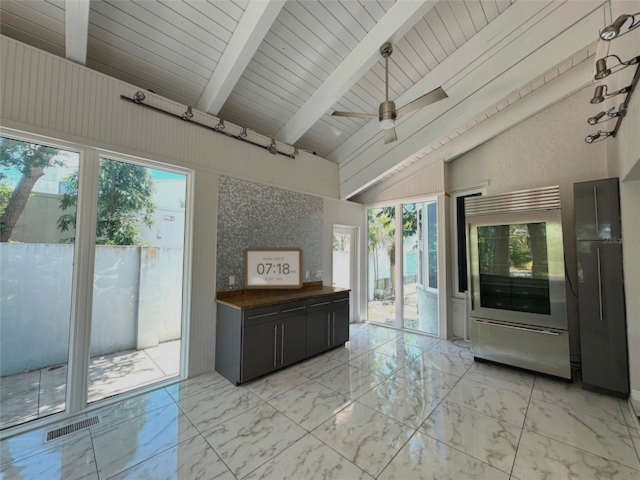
7:18
